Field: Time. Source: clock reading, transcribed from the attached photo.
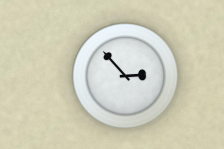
2:53
